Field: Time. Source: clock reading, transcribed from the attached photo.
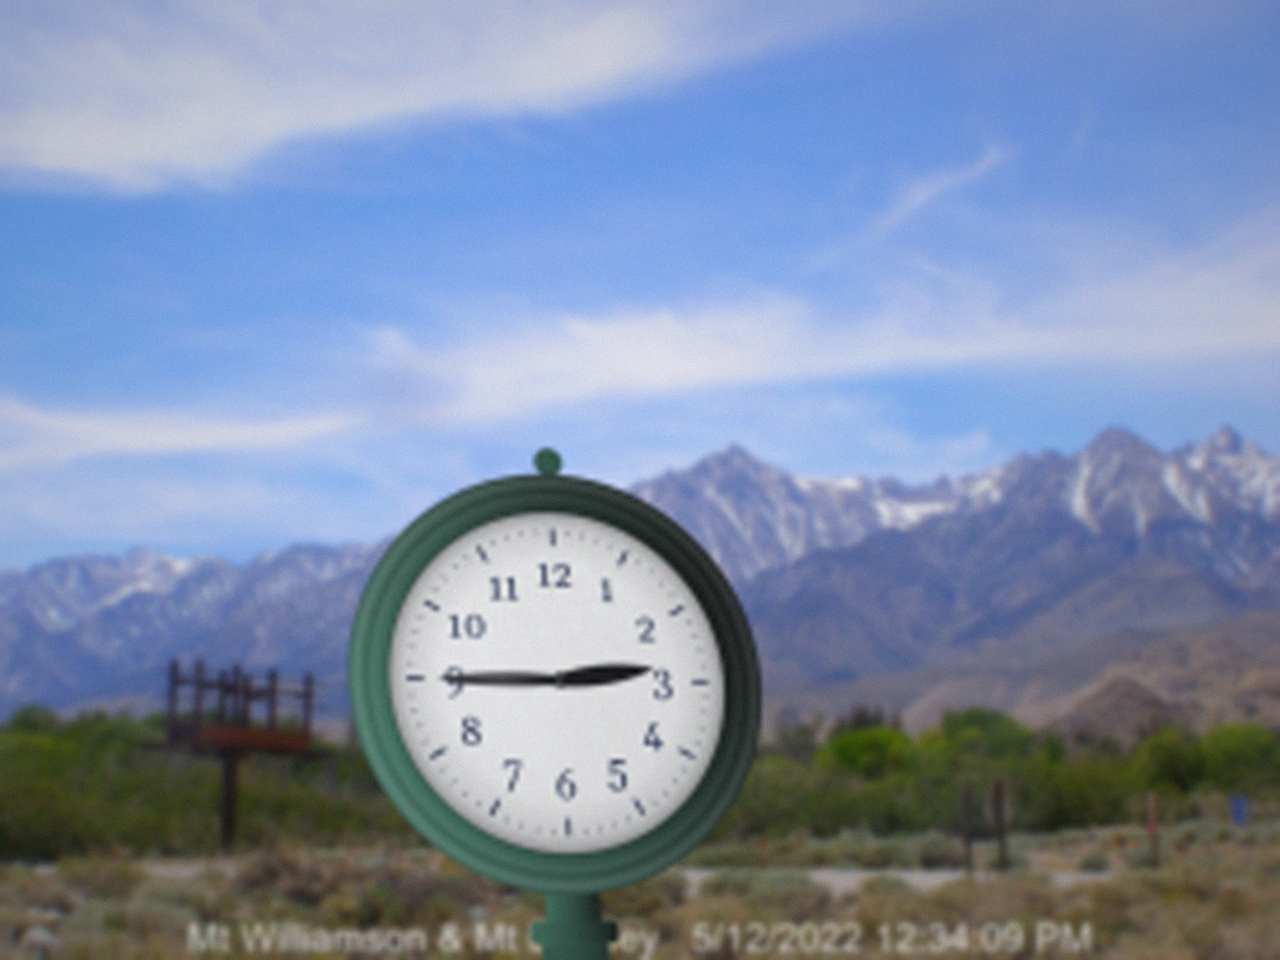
2:45
